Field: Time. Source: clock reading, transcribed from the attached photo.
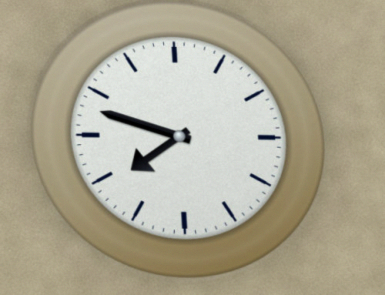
7:48
